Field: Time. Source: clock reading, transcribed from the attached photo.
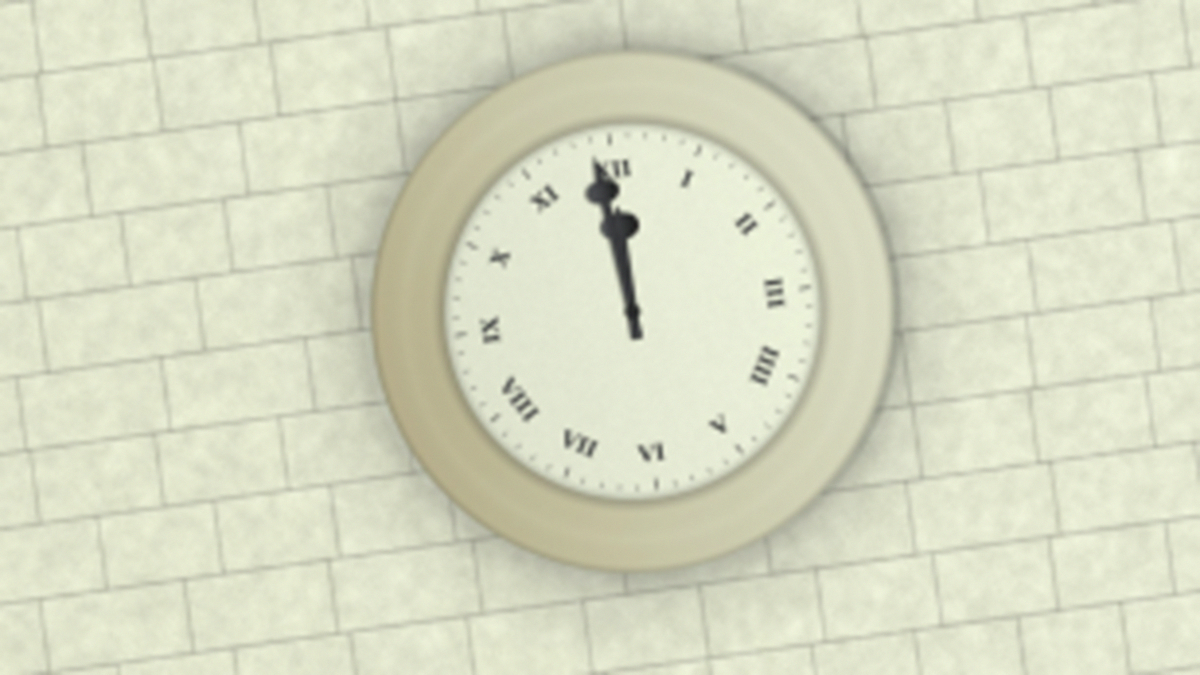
11:59
